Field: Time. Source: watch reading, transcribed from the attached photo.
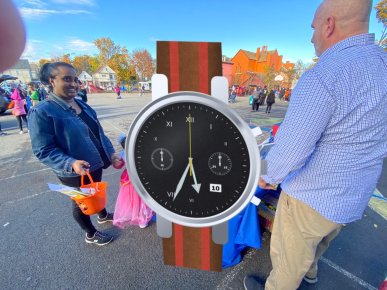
5:34
